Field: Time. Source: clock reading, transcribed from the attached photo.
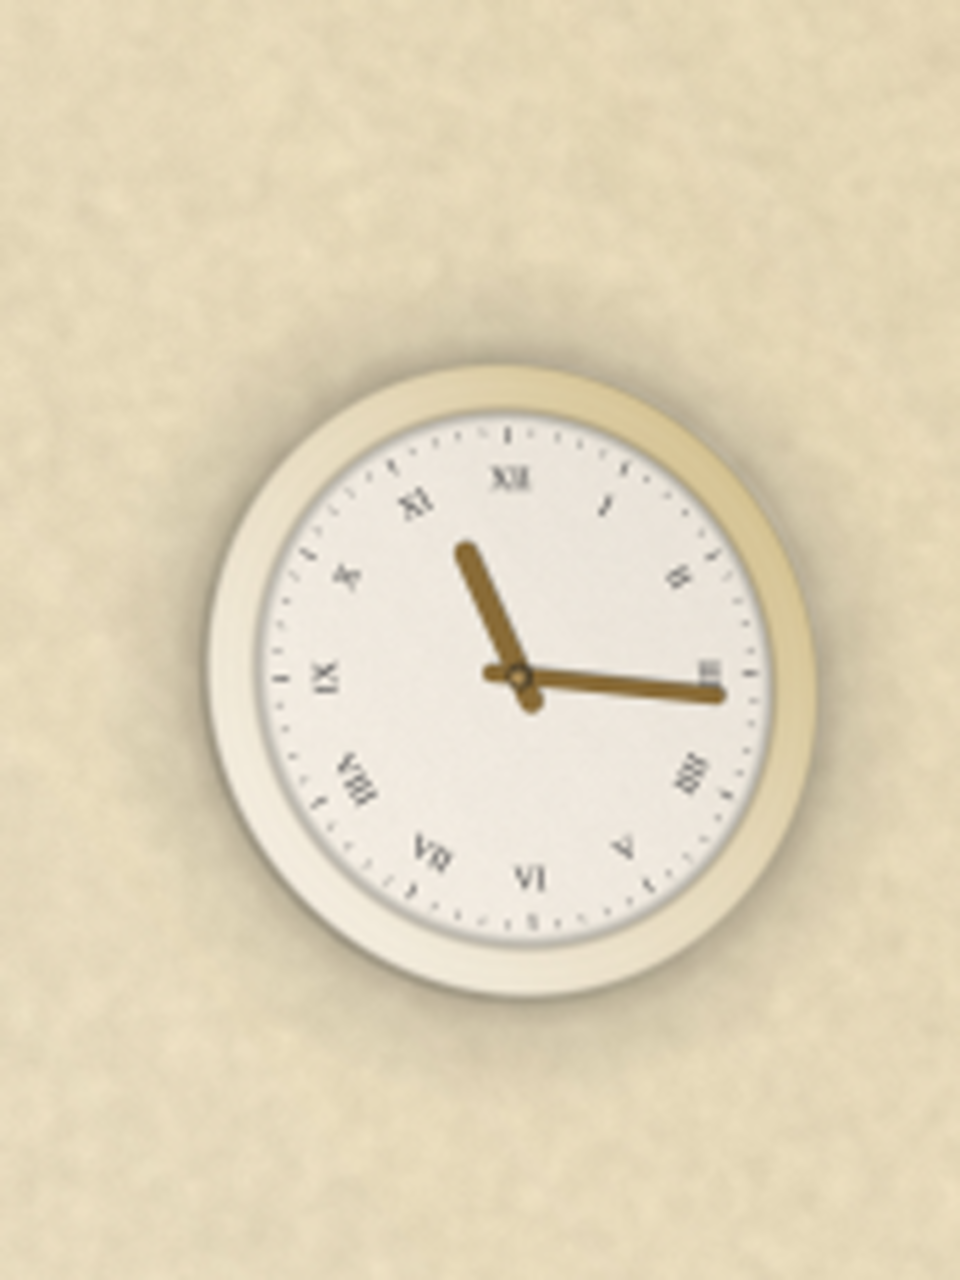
11:16
